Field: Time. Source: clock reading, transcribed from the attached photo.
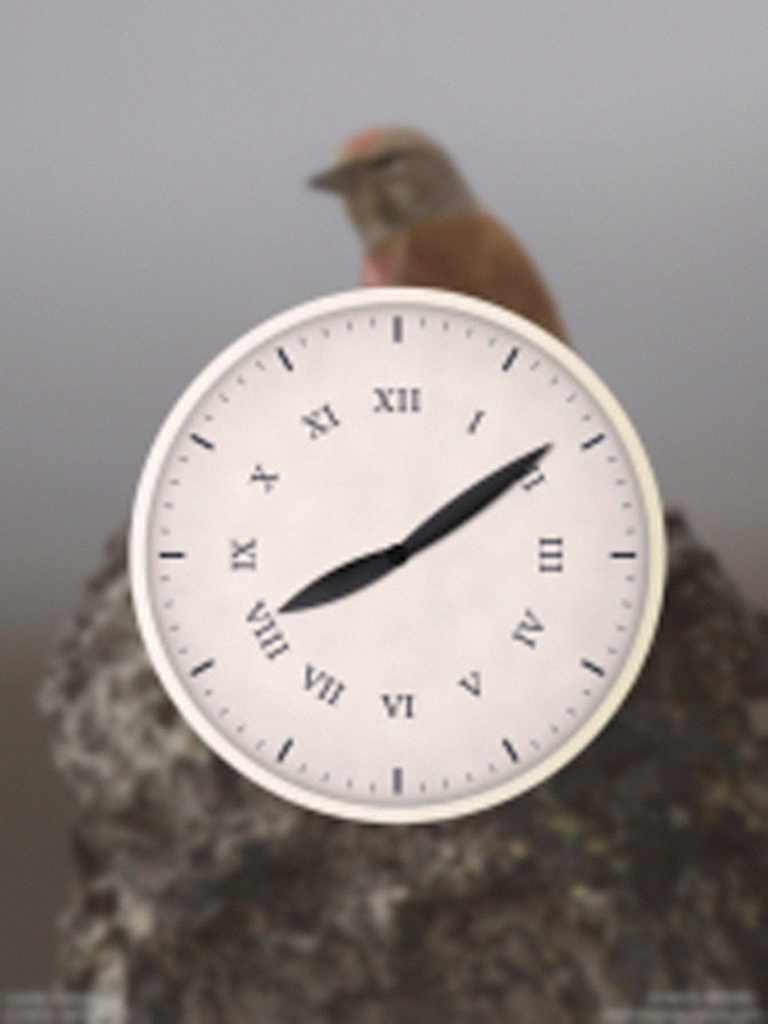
8:09
